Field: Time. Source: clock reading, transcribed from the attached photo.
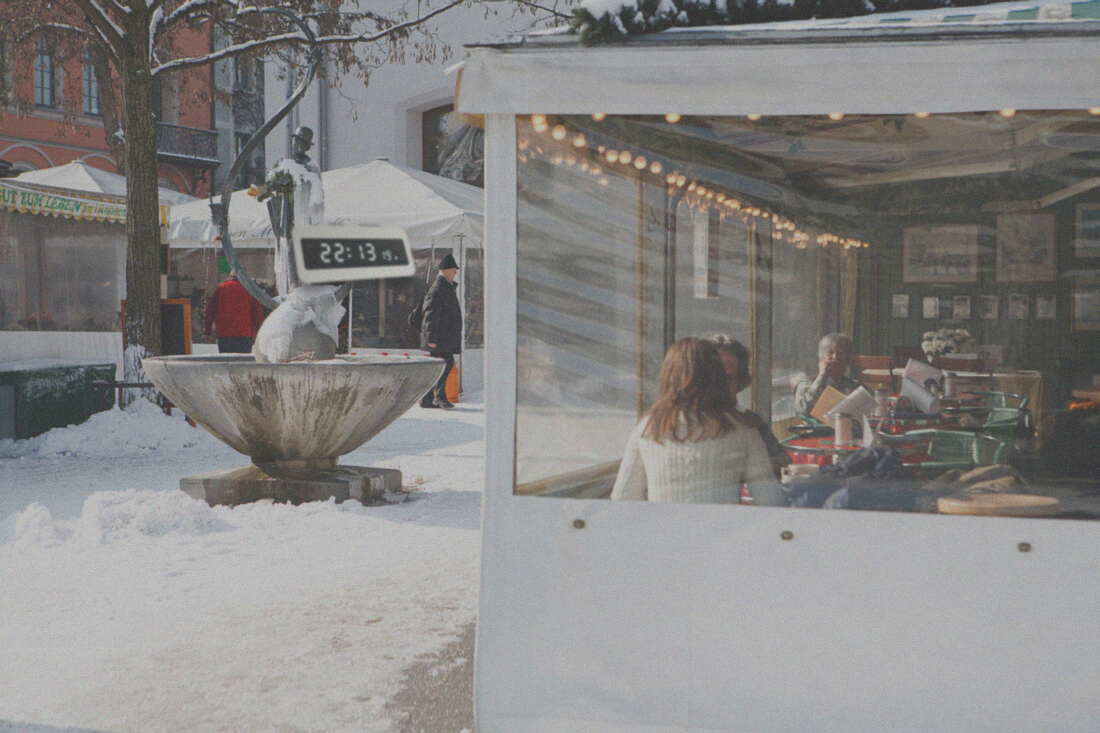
22:13
